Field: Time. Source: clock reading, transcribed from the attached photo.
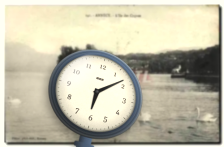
6:08
